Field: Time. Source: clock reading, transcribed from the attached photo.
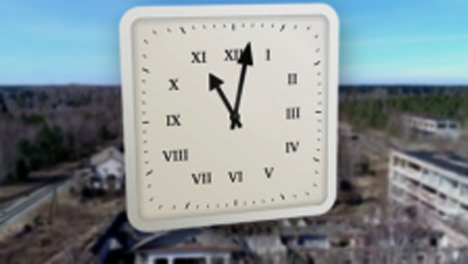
11:02
